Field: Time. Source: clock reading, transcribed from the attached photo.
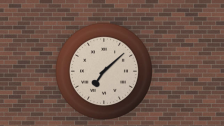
7:08
